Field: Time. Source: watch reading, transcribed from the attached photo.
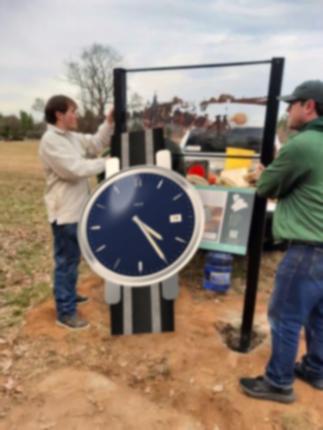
4:25
